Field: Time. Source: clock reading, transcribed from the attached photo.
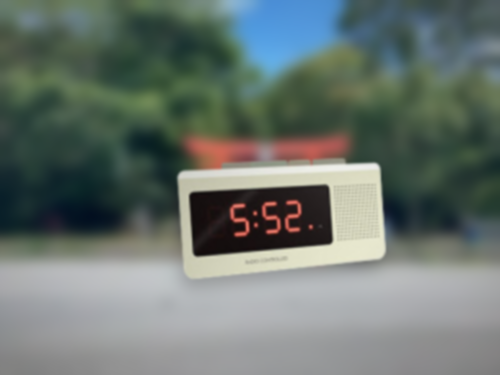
5:52
